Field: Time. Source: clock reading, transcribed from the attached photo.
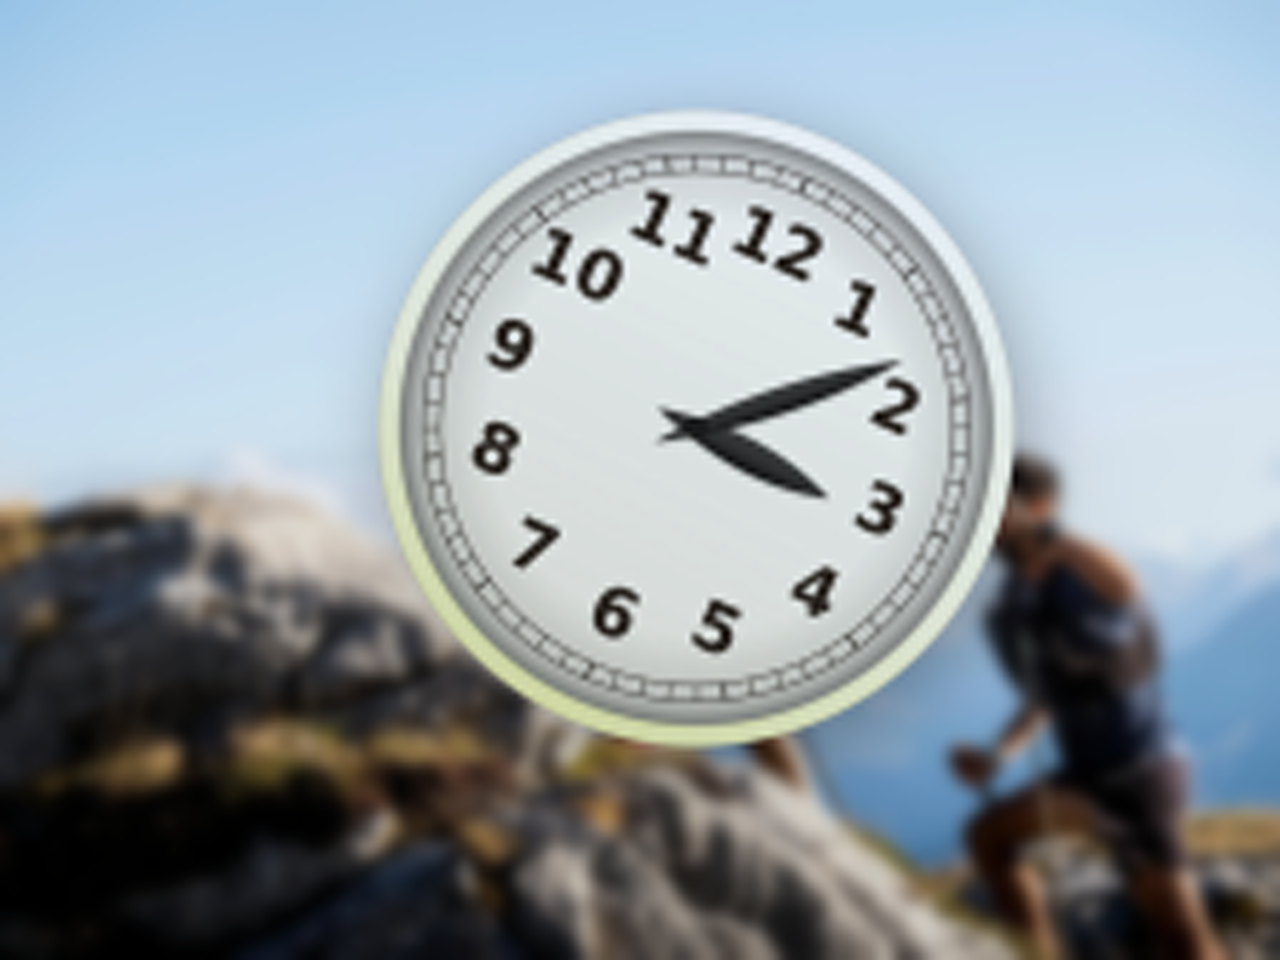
3:08
